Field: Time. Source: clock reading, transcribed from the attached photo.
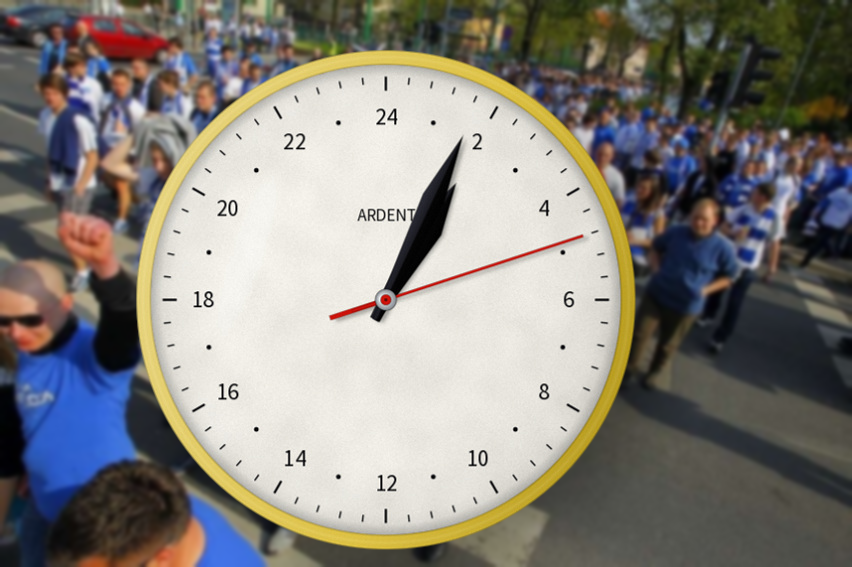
2:04:12
